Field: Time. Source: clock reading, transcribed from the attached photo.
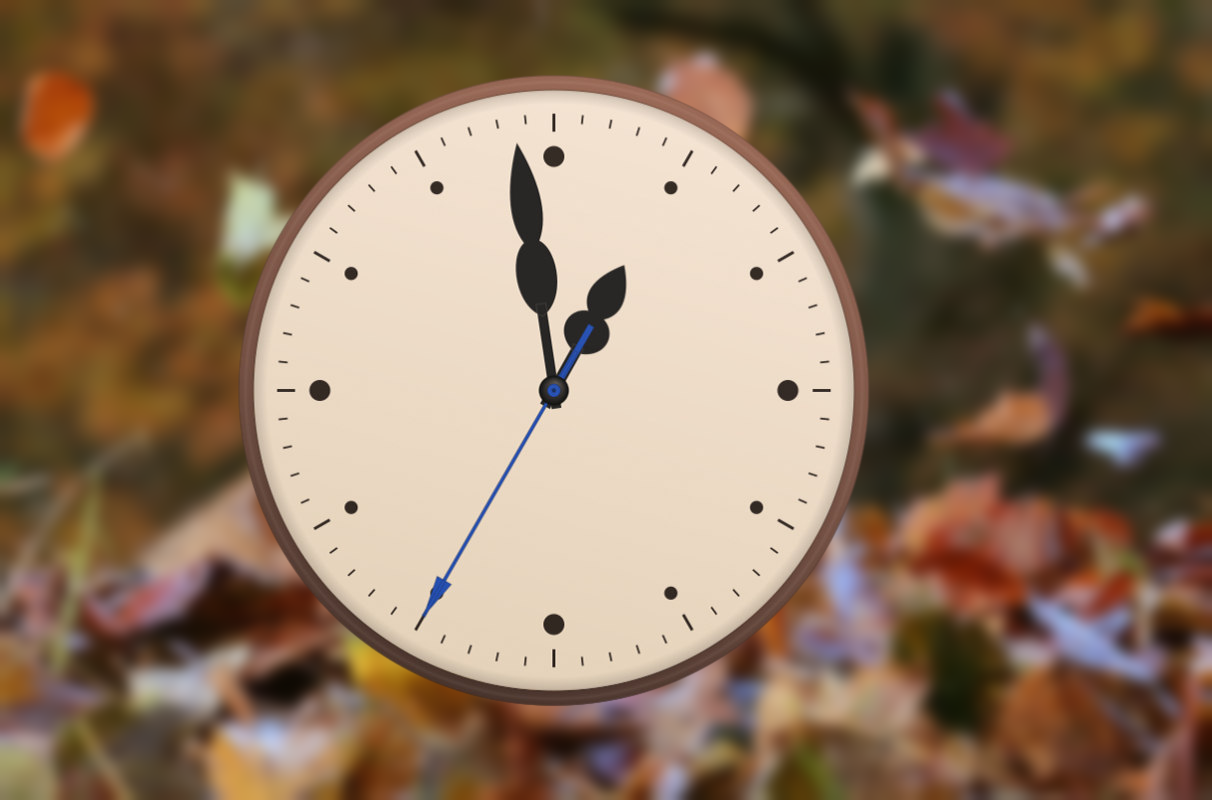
12:58:35
